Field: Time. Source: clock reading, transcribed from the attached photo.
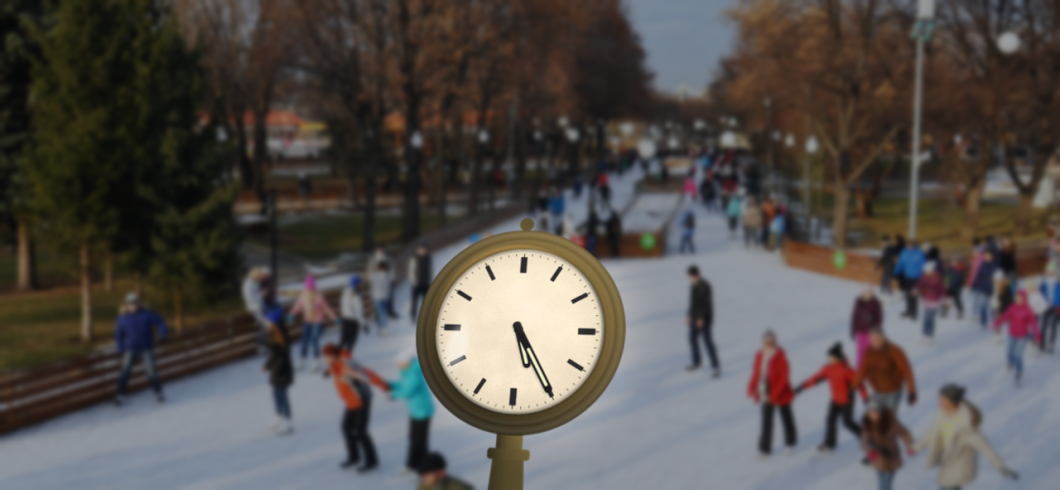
5:25
